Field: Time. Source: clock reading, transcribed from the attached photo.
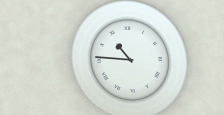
10:46
